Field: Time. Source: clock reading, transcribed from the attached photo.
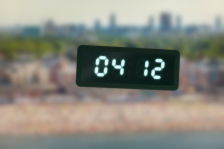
4:12
